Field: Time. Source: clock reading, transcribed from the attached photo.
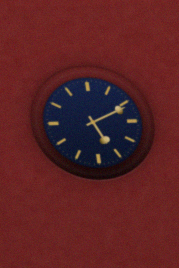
5:11
